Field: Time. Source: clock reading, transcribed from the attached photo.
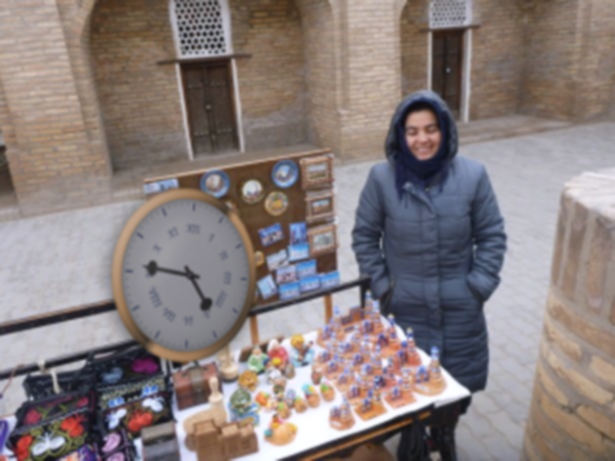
4:46
